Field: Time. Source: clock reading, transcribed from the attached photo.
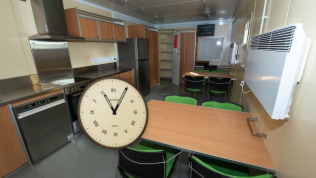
11:05
